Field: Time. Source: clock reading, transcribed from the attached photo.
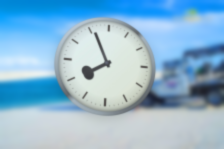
7:56
